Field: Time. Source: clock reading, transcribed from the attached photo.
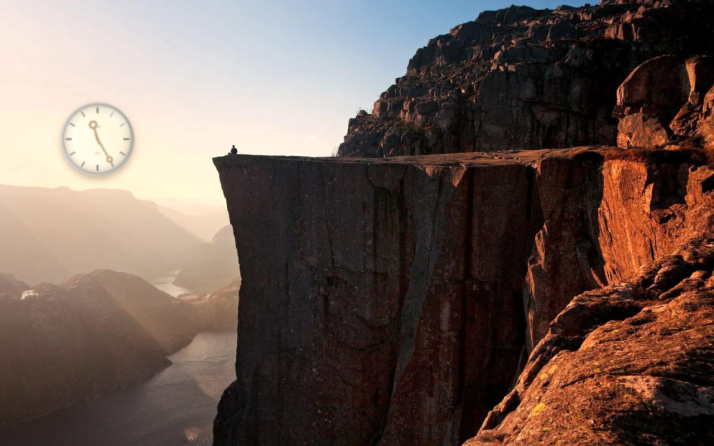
11:25
